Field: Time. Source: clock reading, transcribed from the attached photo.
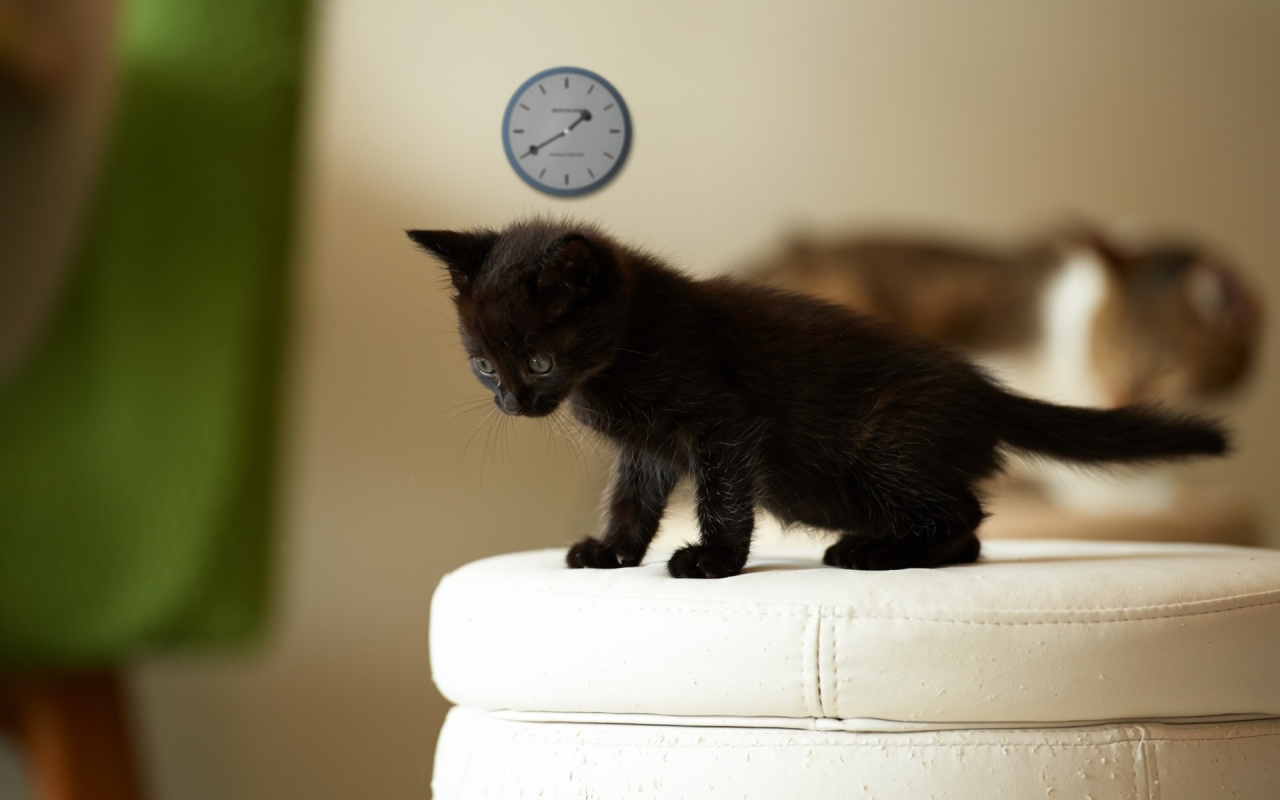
1:40
